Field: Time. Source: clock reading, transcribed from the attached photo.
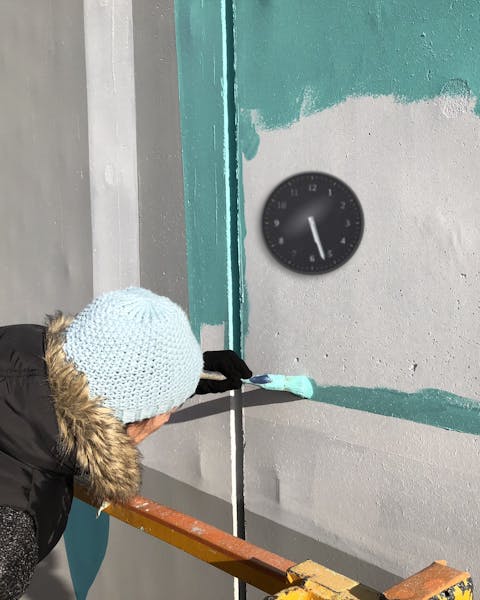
5:27
